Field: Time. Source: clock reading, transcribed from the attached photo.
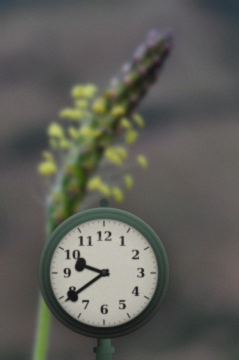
9:39
